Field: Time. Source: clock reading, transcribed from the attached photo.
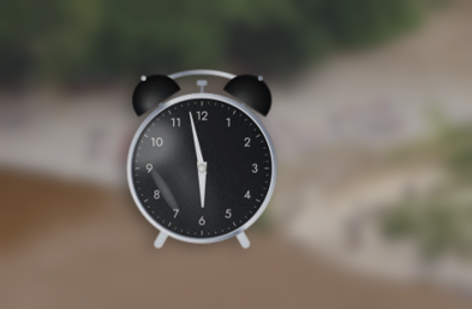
5:58
